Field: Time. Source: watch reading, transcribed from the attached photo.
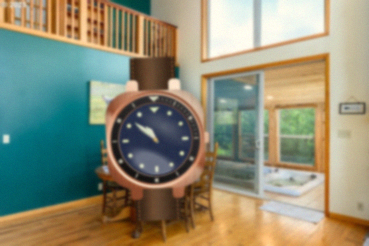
10:52
